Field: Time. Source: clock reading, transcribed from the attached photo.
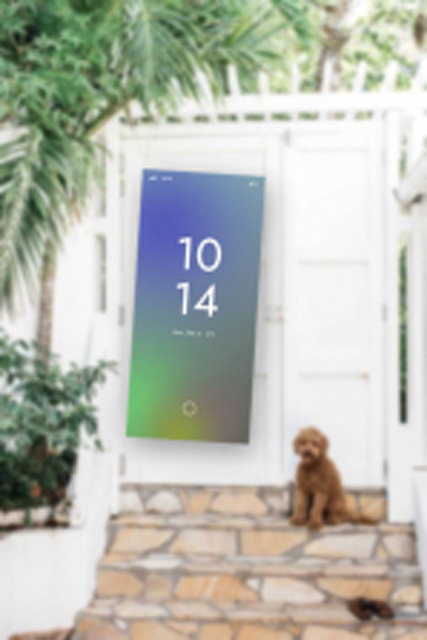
10:14
